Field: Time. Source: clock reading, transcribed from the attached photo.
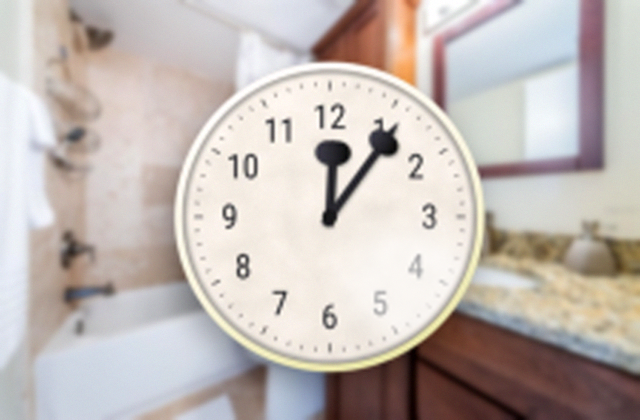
12:06
